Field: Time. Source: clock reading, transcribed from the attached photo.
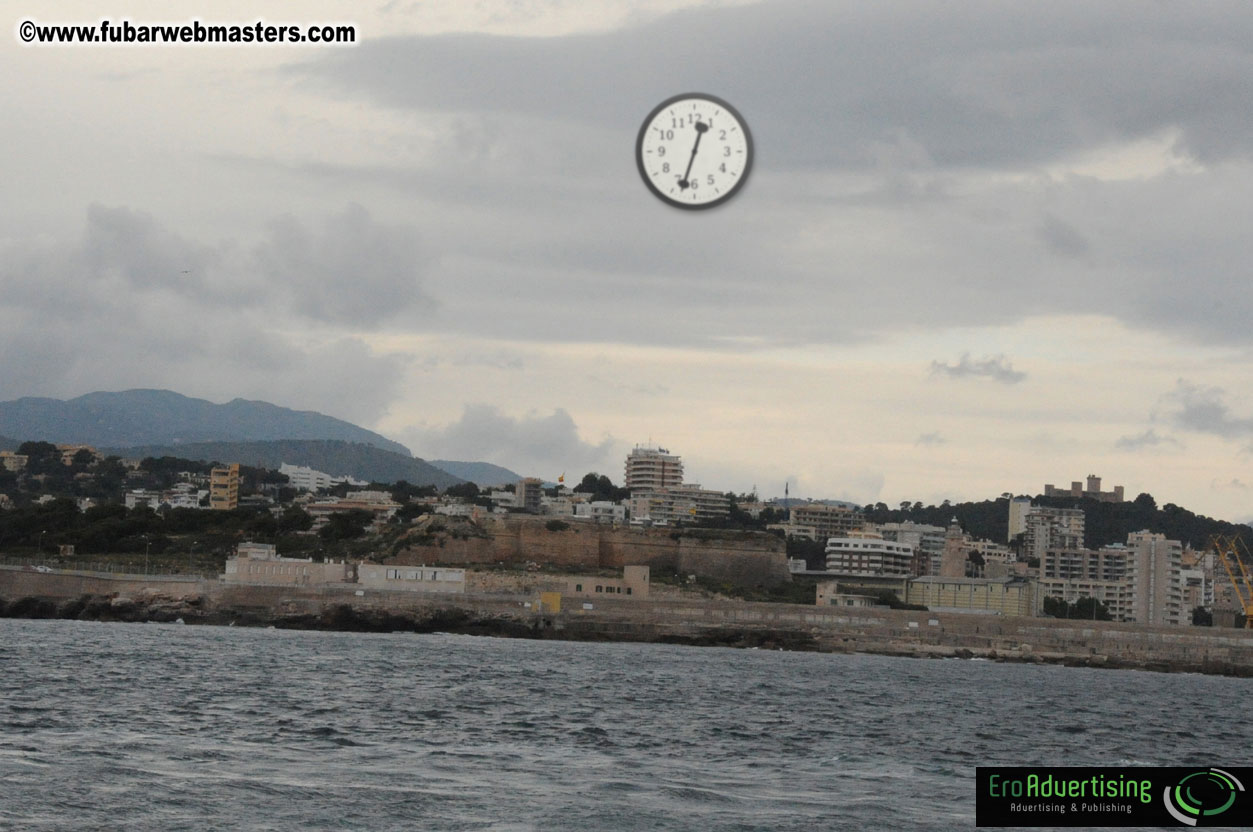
12:33
